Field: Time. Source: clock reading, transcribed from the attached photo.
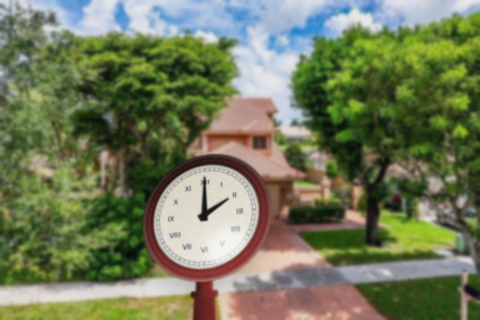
2:00
